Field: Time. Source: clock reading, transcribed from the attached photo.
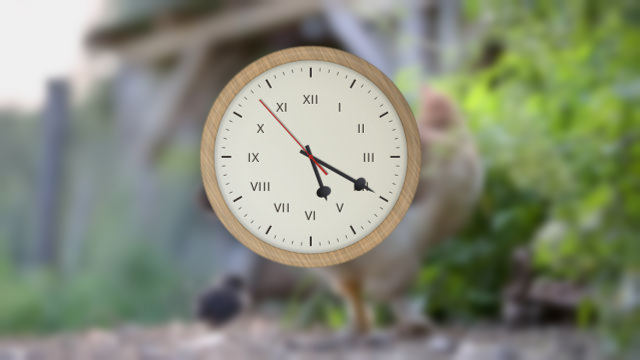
5:19:53
